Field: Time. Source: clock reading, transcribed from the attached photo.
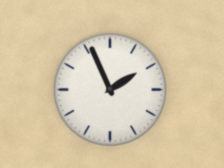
1:56
